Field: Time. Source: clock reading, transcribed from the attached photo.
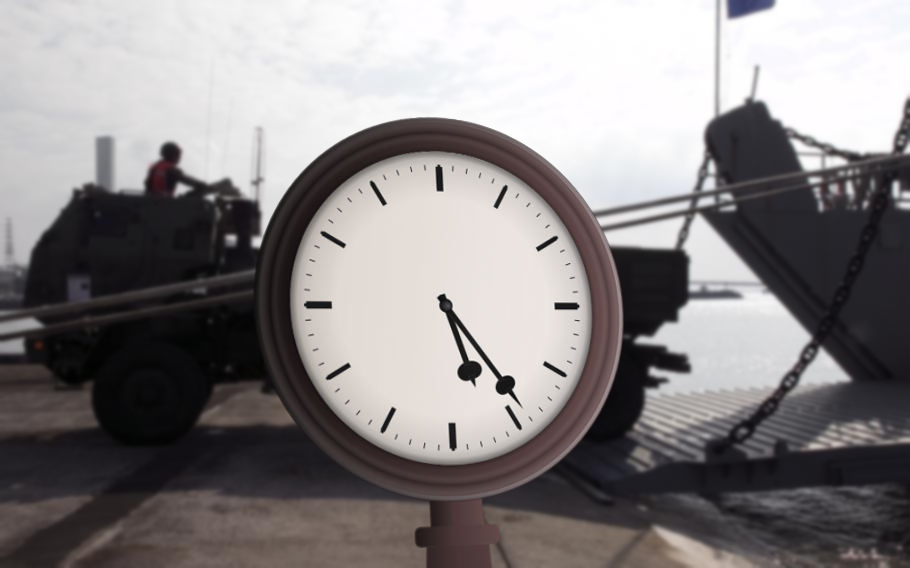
5:24
